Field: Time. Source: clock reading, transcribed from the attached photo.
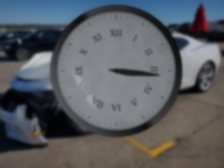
3:16
